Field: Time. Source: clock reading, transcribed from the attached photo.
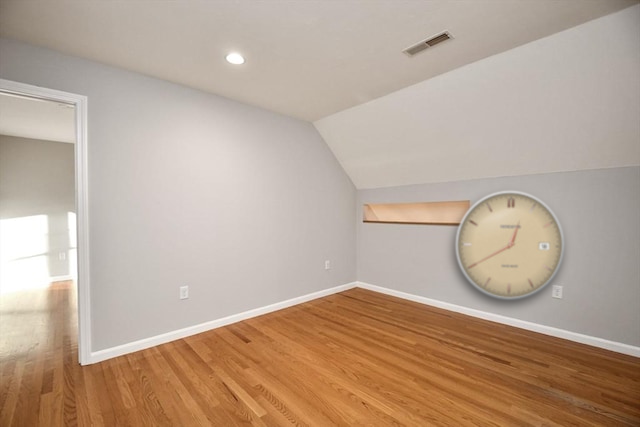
12:40
